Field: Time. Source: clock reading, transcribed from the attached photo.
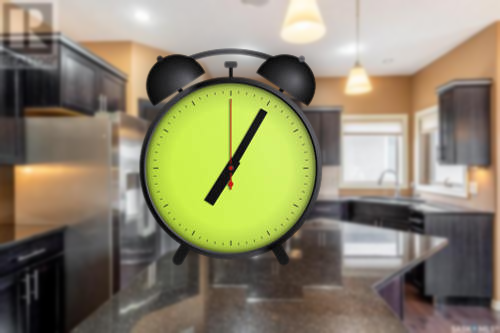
7:05:00
